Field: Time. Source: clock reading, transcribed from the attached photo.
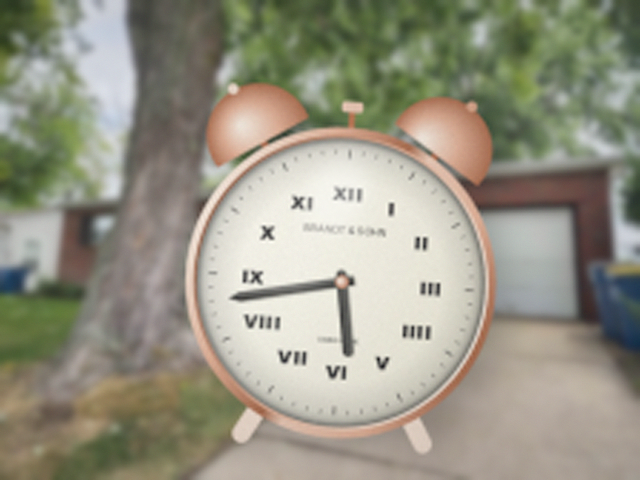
5:43
